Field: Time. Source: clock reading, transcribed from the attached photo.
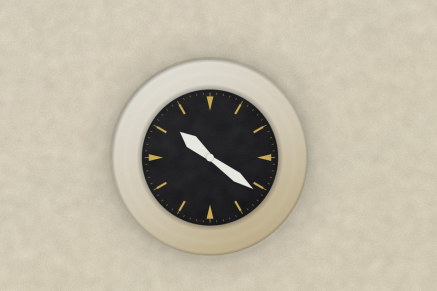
10:21
